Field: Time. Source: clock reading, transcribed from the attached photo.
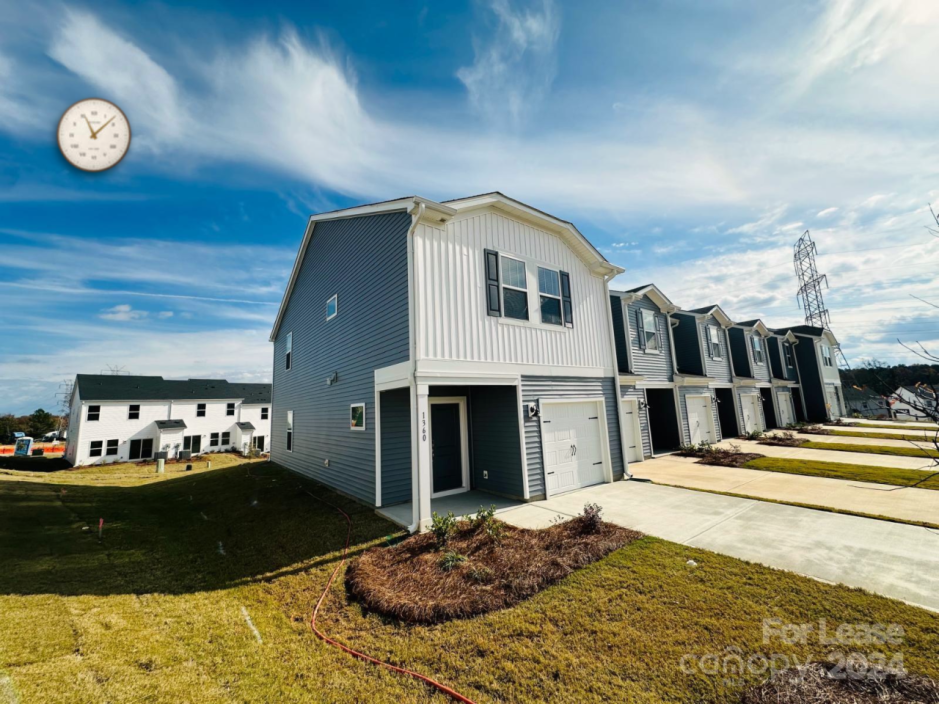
11:08
